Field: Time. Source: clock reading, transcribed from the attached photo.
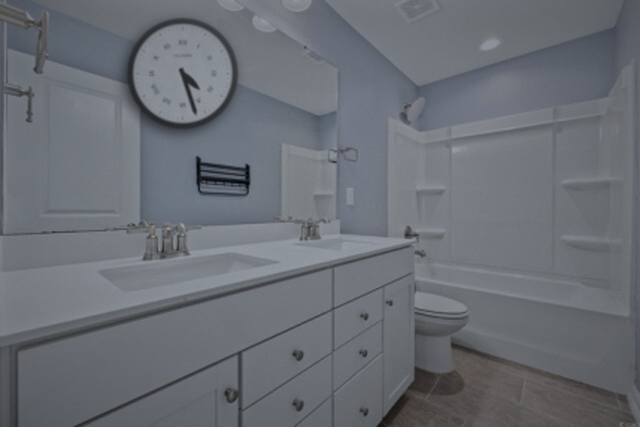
4:27
